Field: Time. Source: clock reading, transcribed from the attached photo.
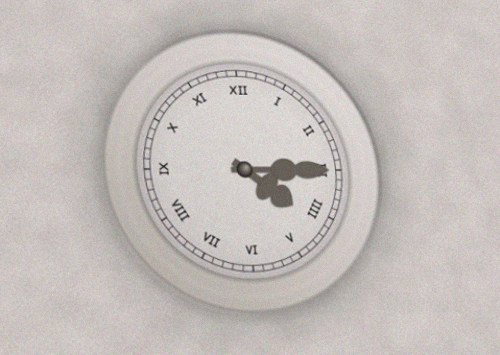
4:15
